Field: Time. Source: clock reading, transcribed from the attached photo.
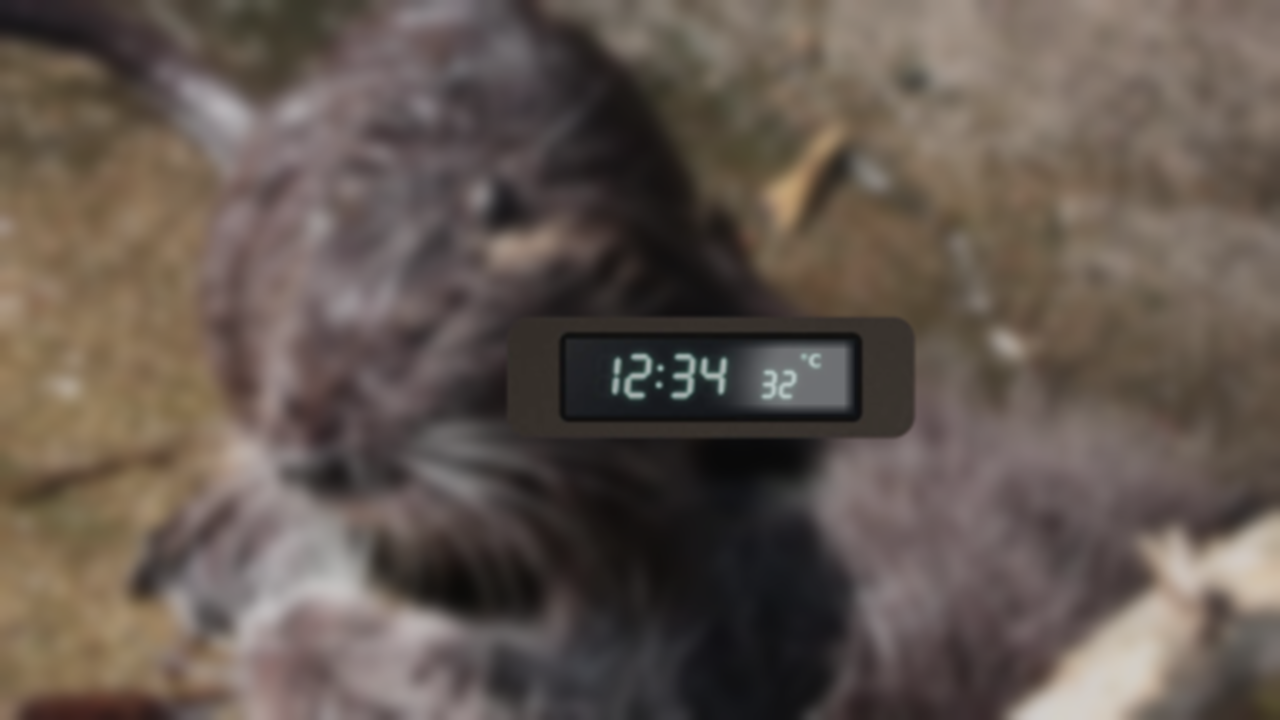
12:34
